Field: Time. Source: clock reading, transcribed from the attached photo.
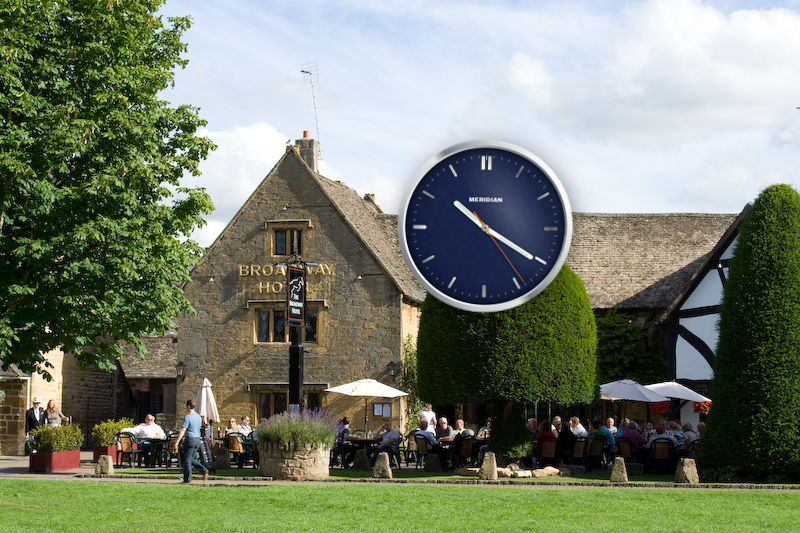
10:20:24
